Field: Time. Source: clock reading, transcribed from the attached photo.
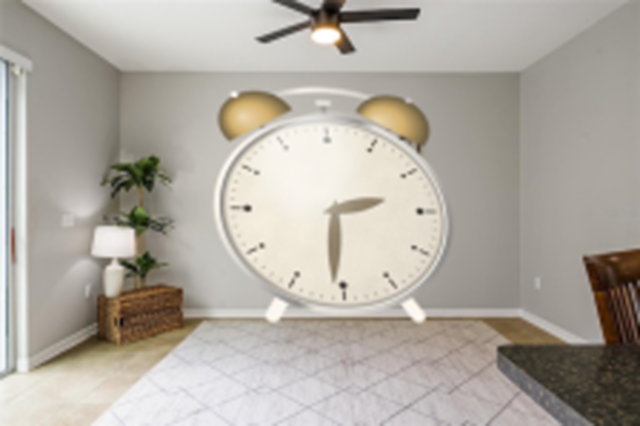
2:31
